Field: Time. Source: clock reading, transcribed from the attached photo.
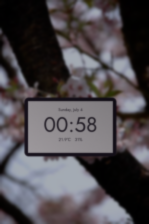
0:58
